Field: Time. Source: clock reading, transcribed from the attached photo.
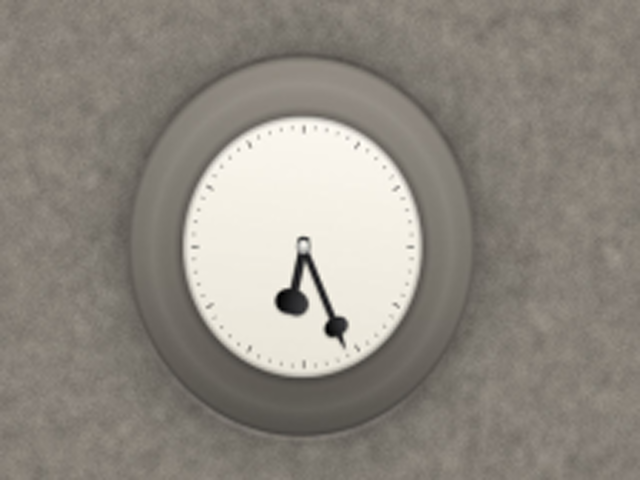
6:26
